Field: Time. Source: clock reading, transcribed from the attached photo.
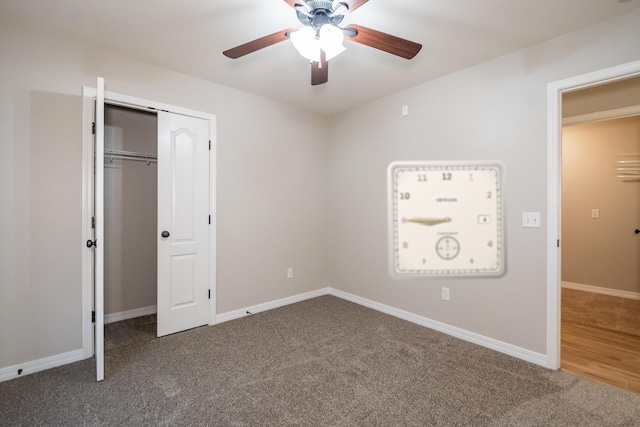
8:45
